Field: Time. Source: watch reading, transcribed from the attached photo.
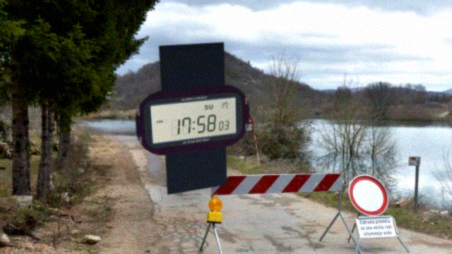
17:58
